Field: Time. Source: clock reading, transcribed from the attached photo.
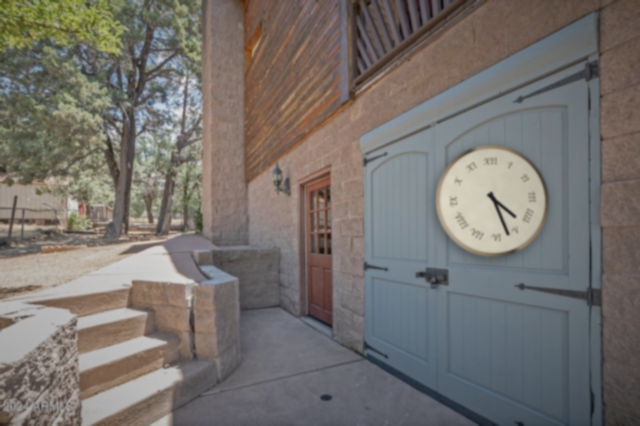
4:27
